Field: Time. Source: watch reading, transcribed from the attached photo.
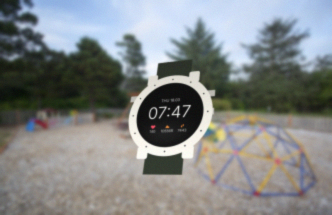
7:47
